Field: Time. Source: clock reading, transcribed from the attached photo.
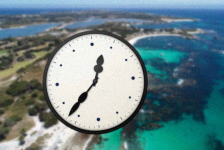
12:37
